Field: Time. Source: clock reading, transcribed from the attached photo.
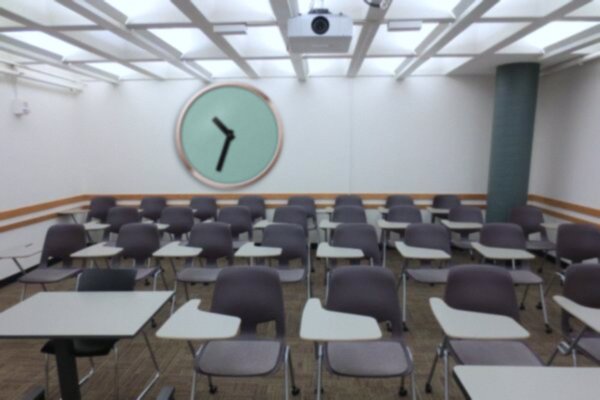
10:33
